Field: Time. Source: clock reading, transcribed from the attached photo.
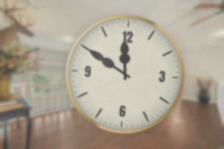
11:50
